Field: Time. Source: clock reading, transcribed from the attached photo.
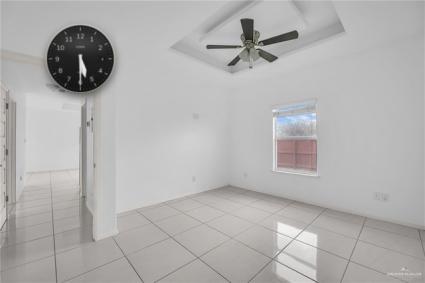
5:30
